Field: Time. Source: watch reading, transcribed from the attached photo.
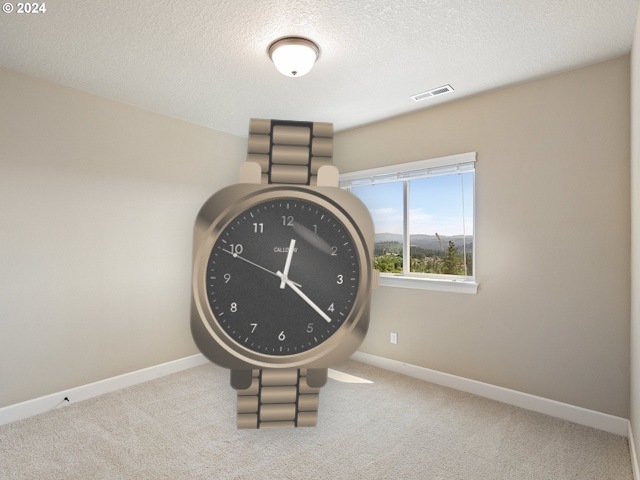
12:21:49
